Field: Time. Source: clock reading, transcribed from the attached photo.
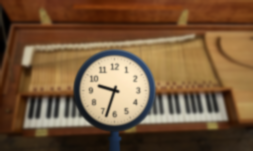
9:33
